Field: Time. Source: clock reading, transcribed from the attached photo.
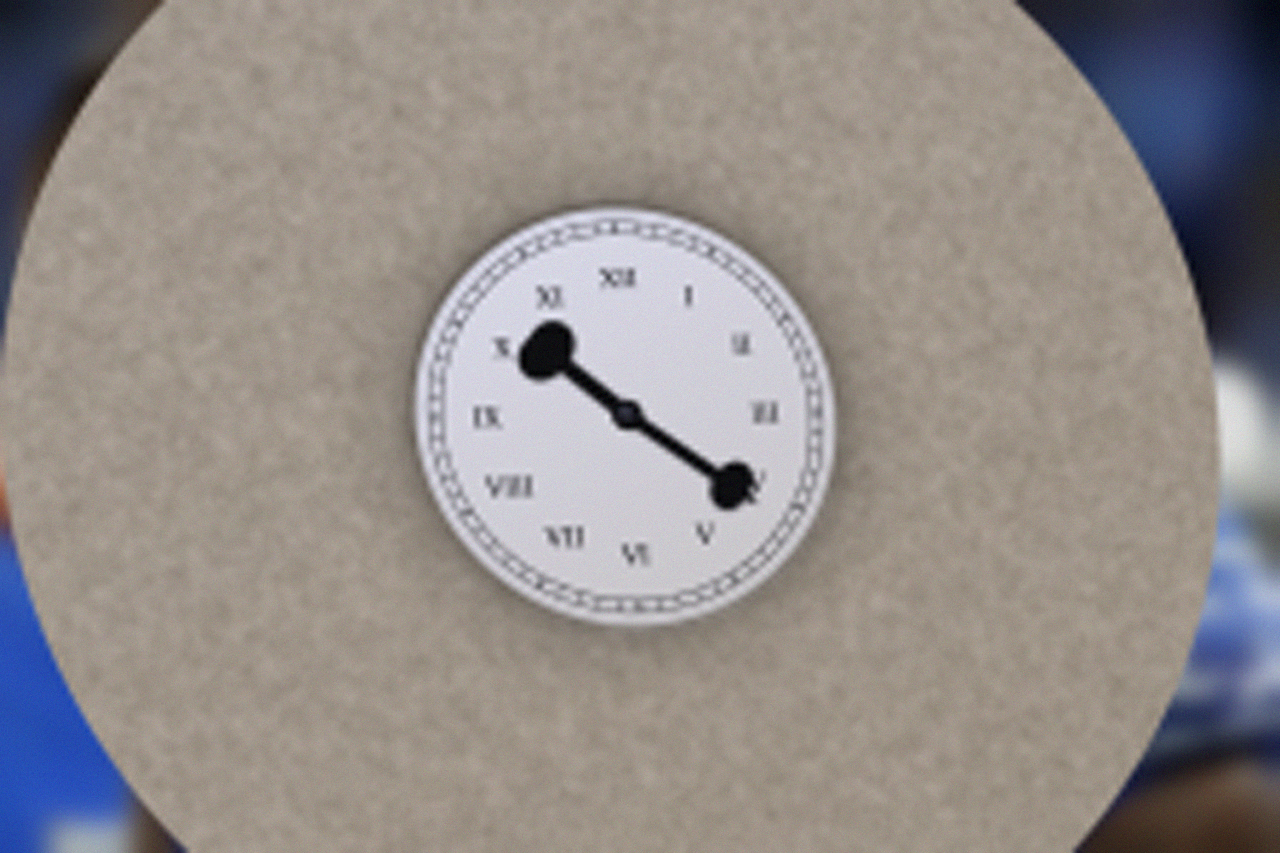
10:21
